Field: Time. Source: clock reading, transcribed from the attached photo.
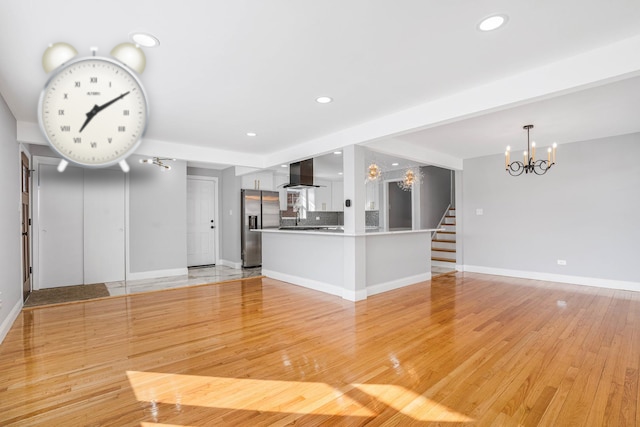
7:10
